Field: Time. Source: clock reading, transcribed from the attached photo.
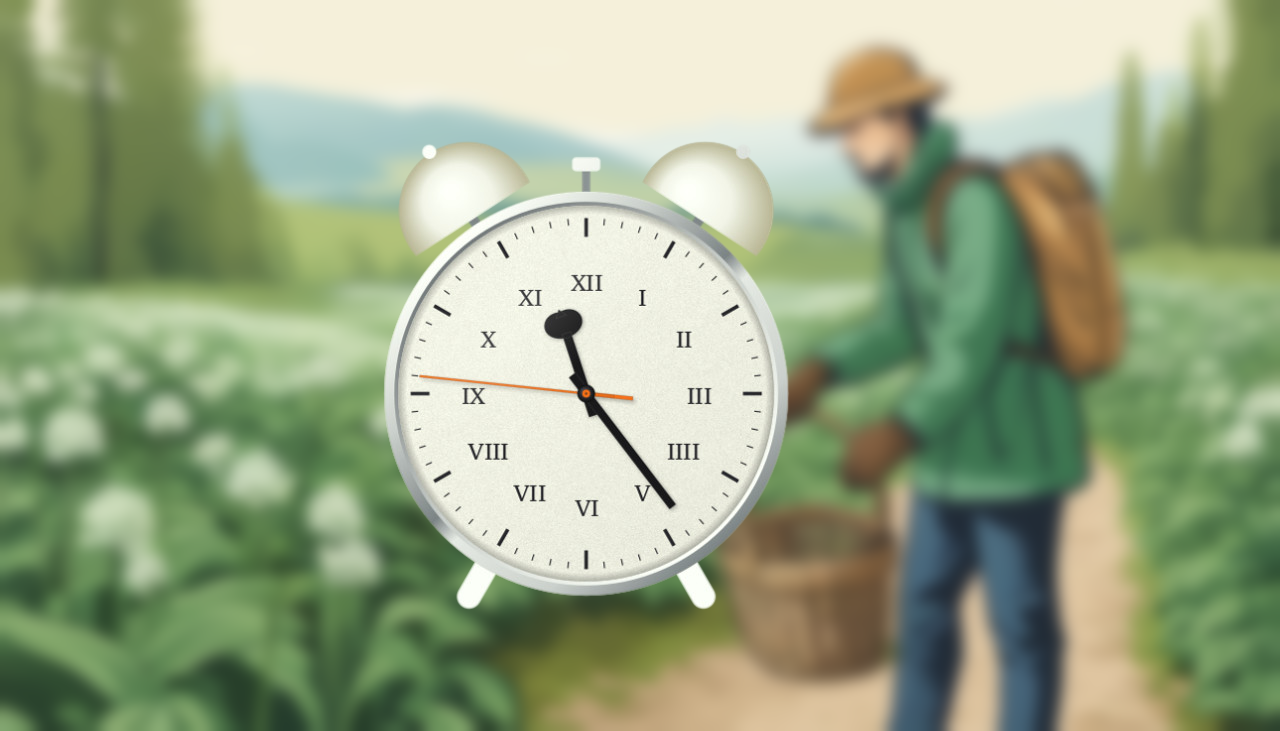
11:23:46
